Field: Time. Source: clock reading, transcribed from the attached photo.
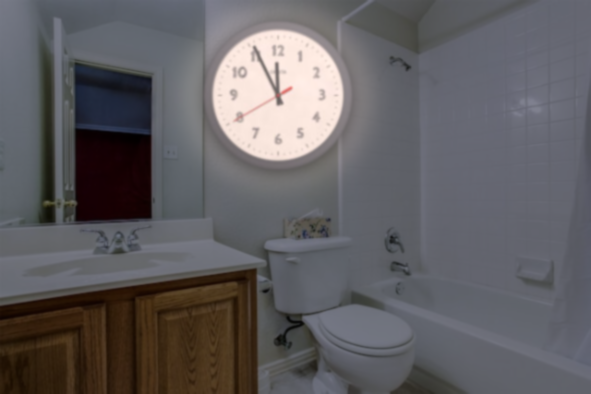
11:55:40
